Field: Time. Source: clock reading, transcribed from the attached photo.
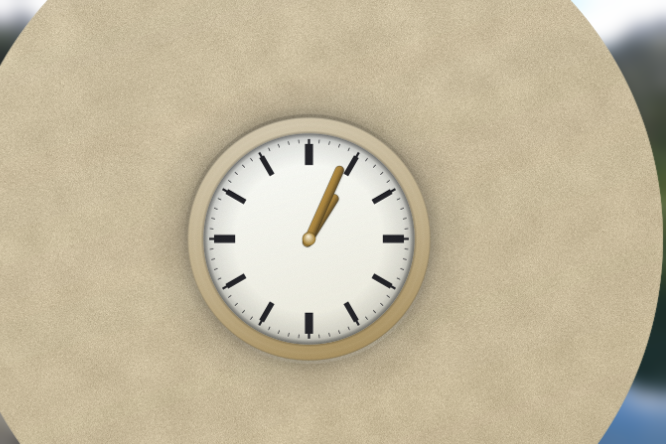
1:04
